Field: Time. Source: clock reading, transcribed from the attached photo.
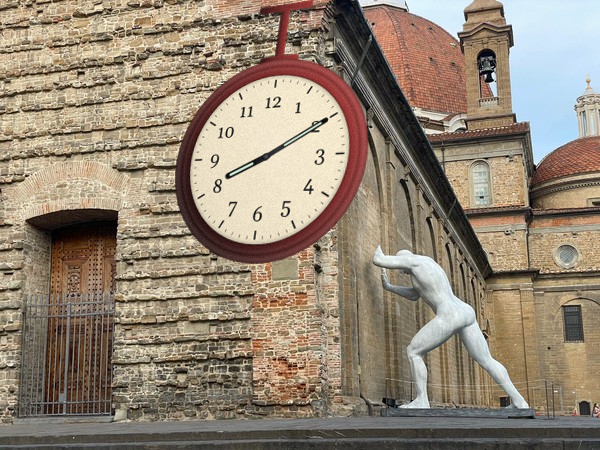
8:10
